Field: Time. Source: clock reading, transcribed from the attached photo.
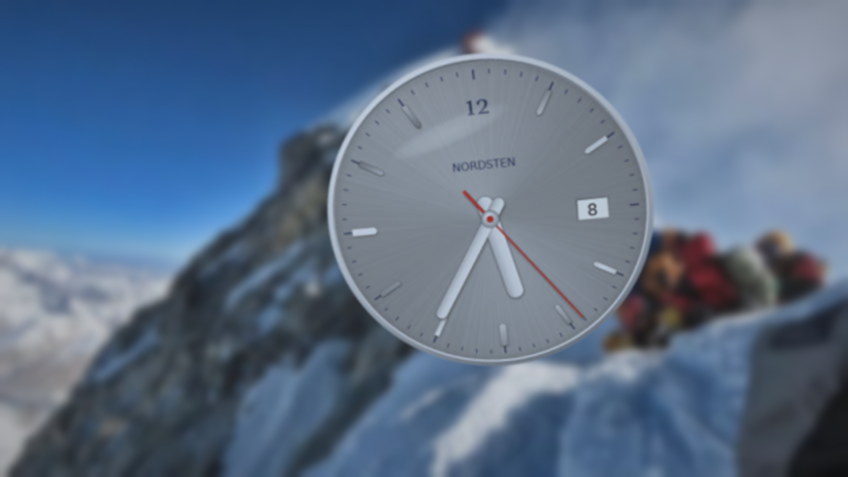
5:35:24
